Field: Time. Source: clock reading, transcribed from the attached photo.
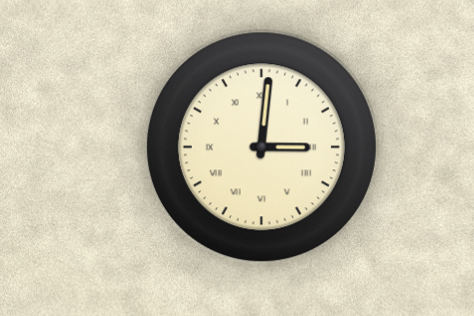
3:01
